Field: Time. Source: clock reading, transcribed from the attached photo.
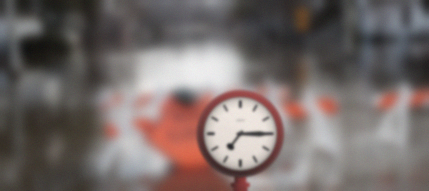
7:15
